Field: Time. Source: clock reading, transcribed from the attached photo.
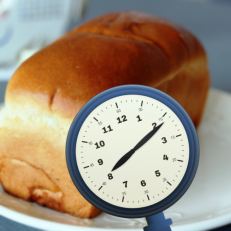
8:11
